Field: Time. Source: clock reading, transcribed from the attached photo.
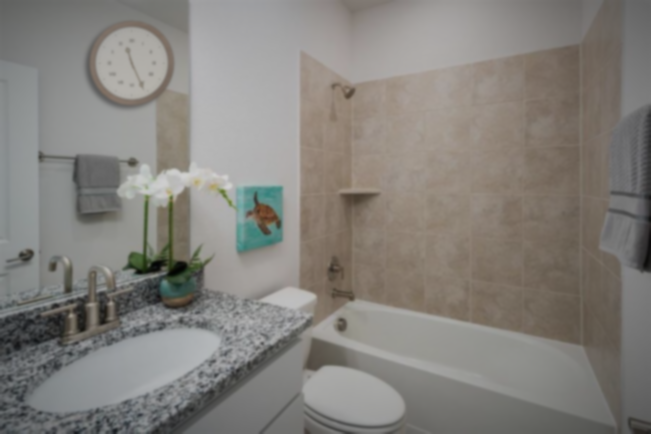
11:26
